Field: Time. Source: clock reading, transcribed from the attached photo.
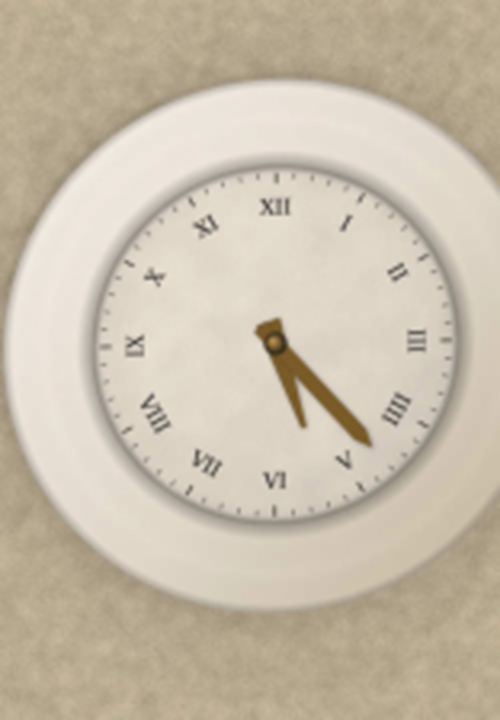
5:23
